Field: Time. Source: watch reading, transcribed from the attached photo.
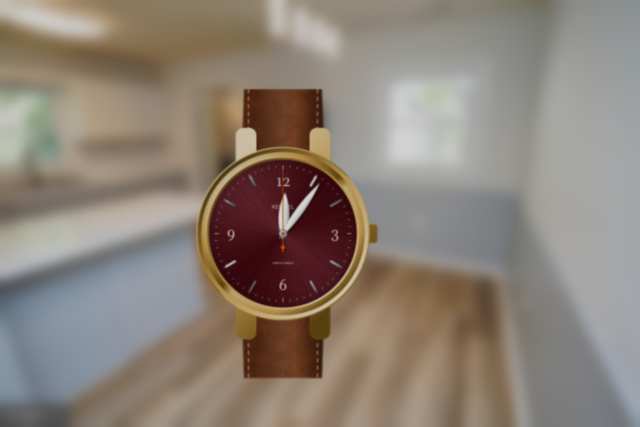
12:06:00
